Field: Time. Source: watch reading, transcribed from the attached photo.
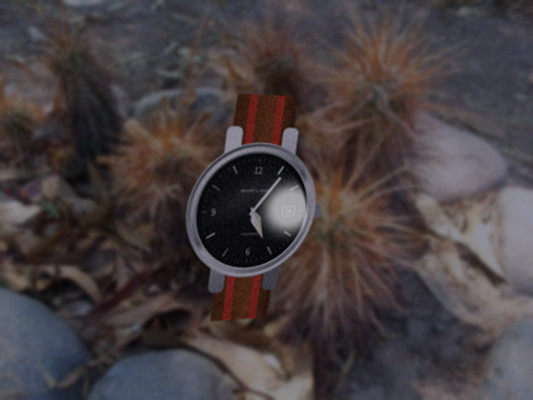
5:06
